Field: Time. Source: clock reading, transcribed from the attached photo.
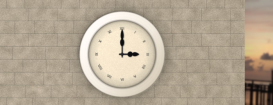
3:00
